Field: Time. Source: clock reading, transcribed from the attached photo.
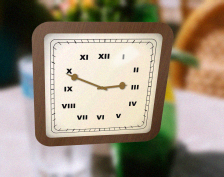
2:49
